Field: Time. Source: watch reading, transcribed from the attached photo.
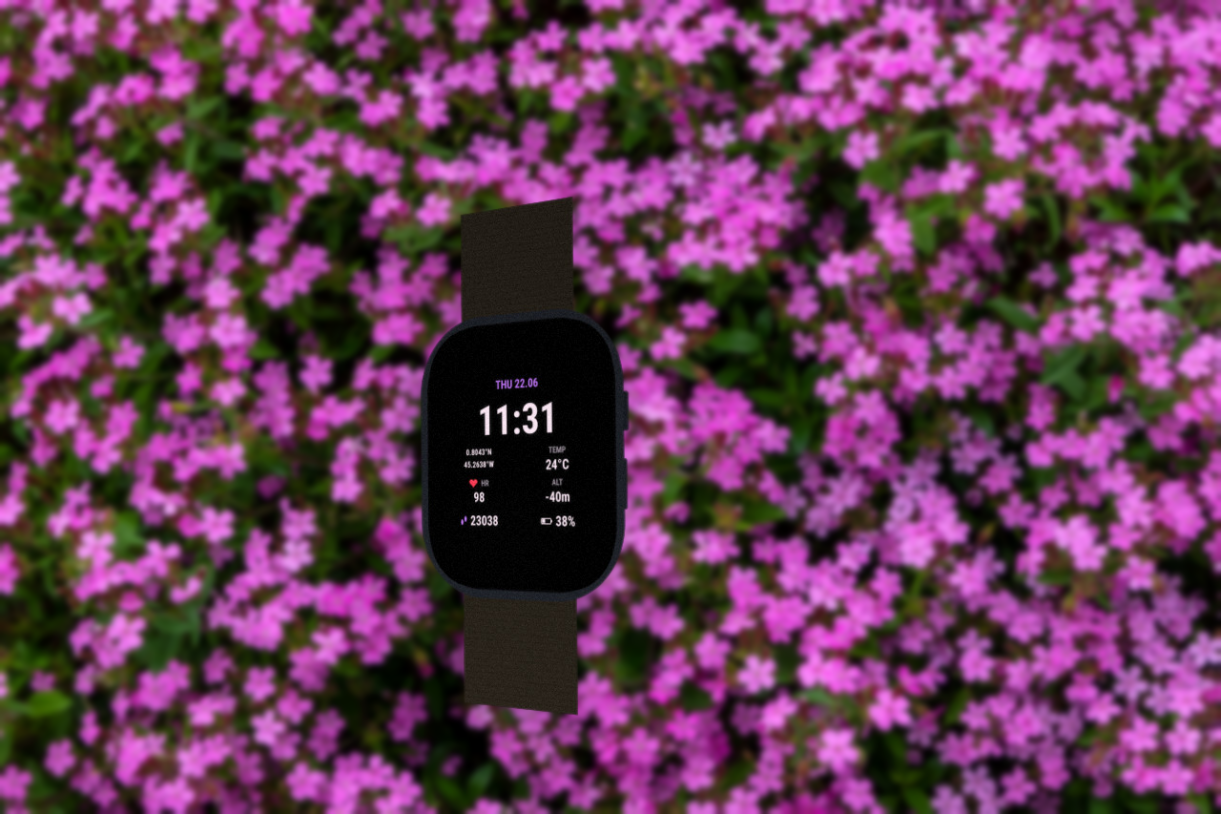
11:31
